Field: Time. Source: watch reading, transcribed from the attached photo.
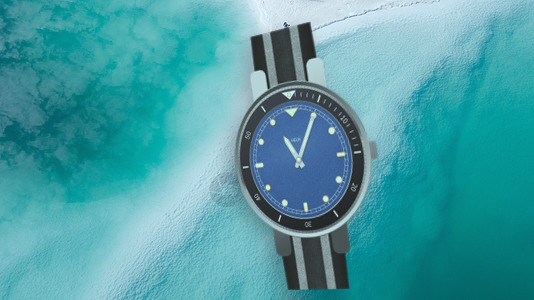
11:05
